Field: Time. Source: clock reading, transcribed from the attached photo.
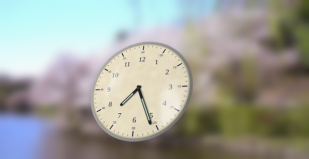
7:26
